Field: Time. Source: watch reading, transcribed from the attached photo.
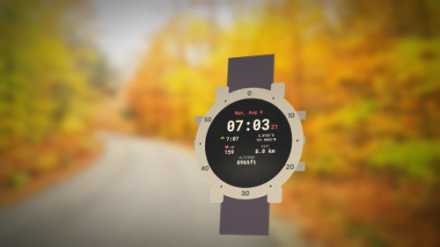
7:03
